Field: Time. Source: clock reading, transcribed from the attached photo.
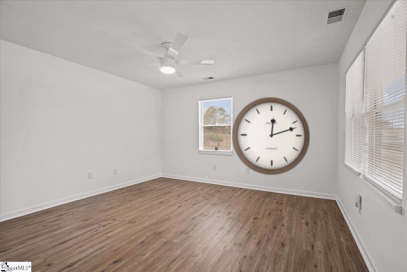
12:12
